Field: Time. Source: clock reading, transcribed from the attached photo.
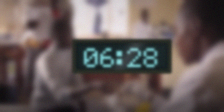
6:28
